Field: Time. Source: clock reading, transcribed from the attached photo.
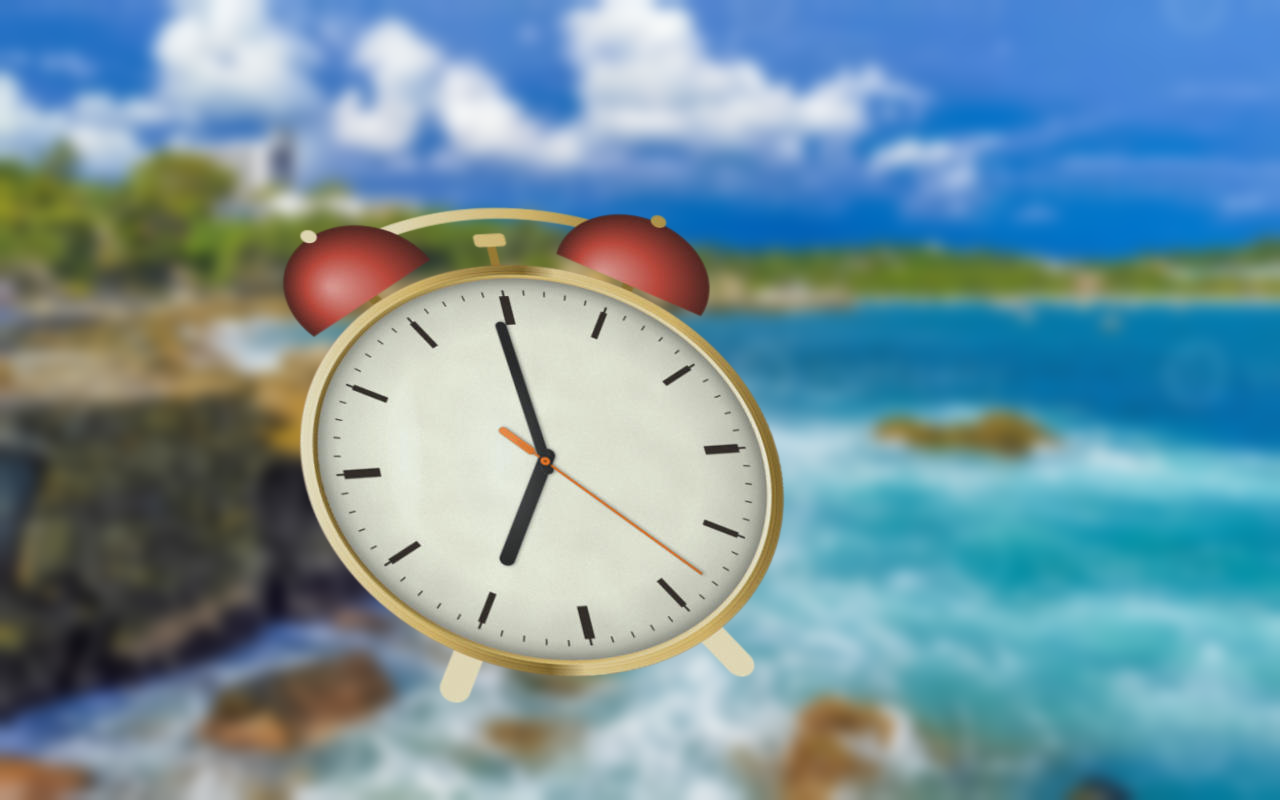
6:59:23
